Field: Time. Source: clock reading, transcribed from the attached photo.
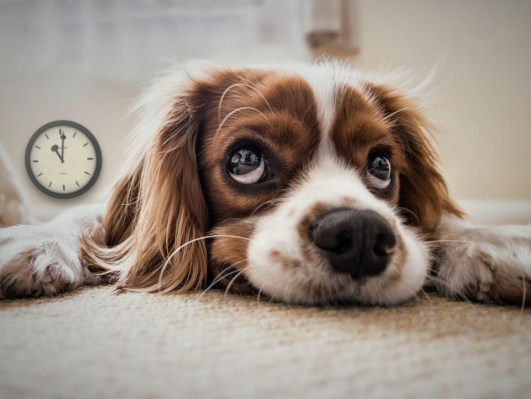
11:01
